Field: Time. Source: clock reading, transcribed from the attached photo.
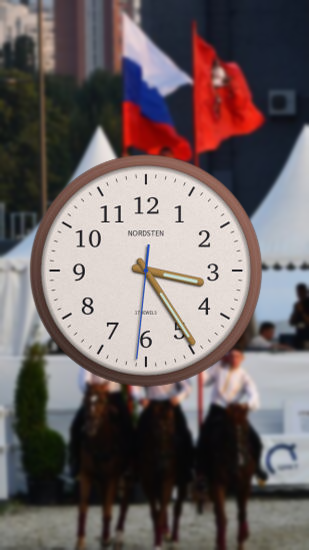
3:24:31
